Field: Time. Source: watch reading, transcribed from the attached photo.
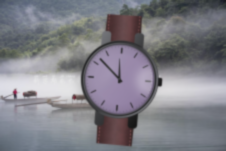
11:52
